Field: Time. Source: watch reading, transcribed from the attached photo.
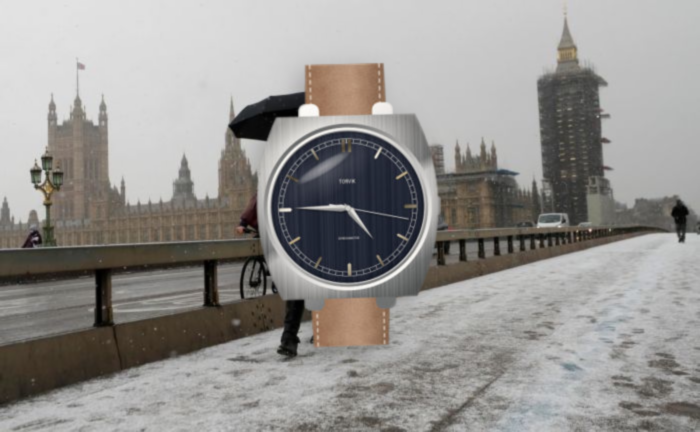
4:45:17
